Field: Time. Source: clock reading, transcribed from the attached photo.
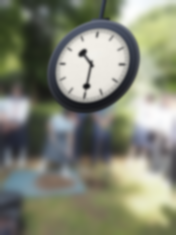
10:30
